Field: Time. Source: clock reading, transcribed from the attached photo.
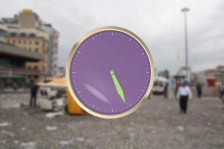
5:26
